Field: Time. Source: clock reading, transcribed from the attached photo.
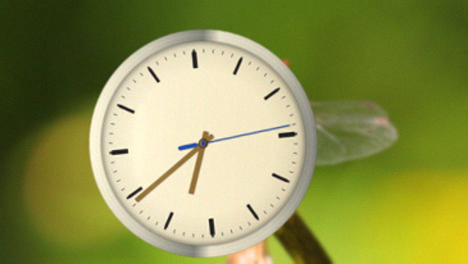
6:39:14
